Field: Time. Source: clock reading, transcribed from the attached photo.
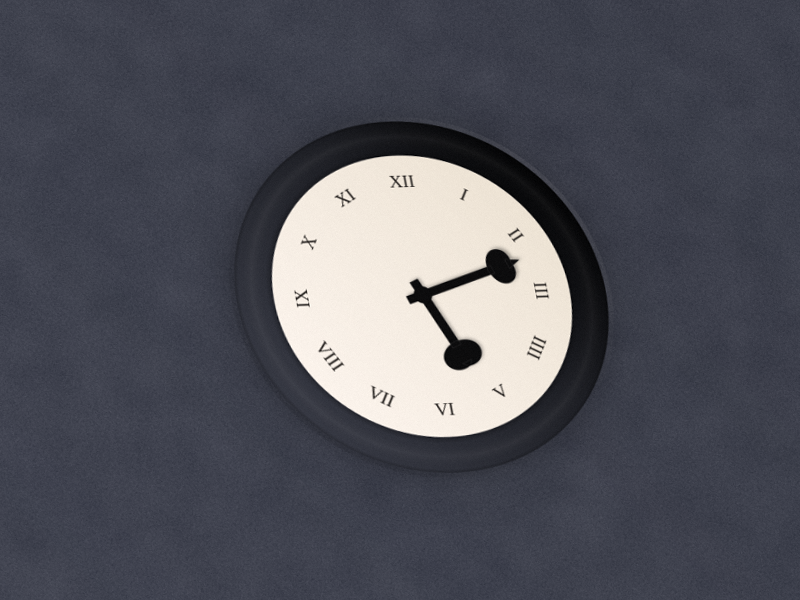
5:12
